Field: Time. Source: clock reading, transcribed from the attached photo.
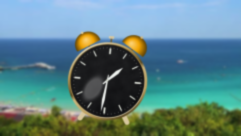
1:31
